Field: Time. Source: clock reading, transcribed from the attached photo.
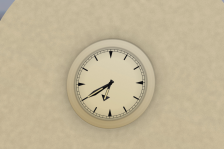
6:40
